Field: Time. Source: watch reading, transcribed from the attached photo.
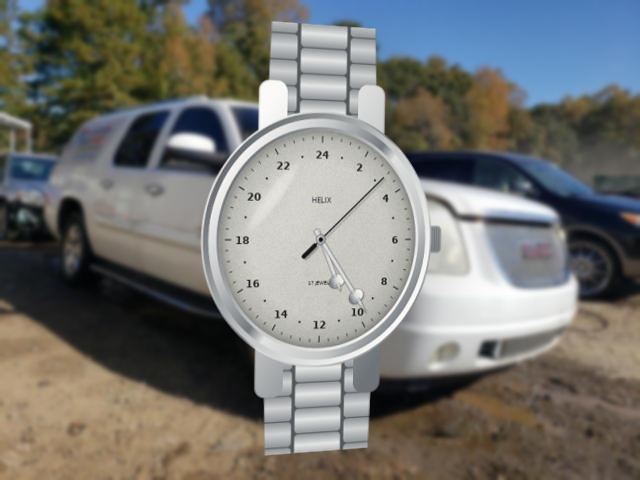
10:24:08
